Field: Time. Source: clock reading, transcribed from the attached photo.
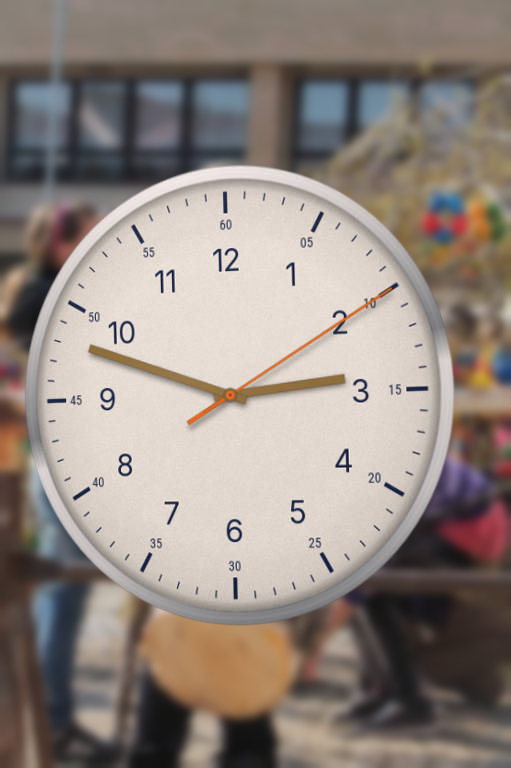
2:48:10
